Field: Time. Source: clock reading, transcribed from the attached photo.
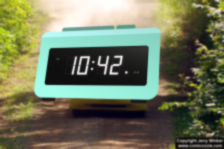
10:42
